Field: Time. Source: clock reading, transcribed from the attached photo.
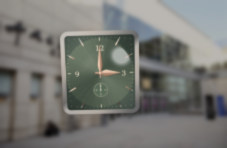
3:00
